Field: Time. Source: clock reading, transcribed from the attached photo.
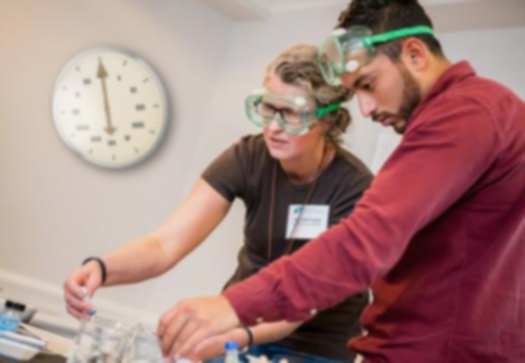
6:00
